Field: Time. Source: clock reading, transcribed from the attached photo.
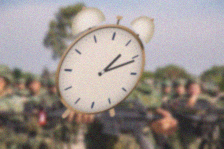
1:11
